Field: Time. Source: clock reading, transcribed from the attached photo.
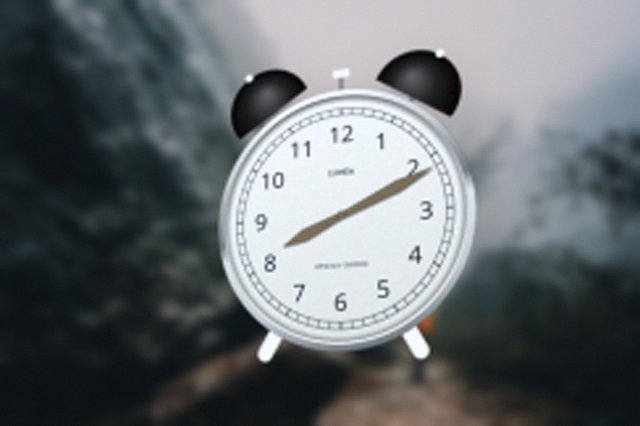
8:11
